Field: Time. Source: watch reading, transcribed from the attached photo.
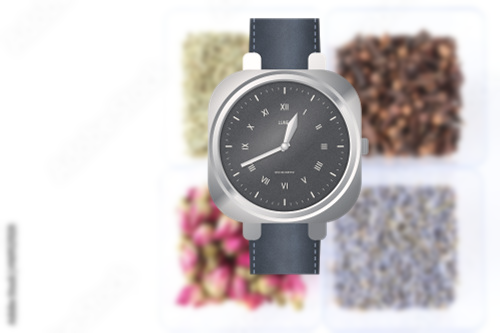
12:41
